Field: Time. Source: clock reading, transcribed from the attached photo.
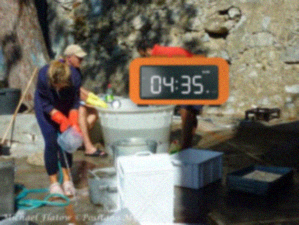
4:35
